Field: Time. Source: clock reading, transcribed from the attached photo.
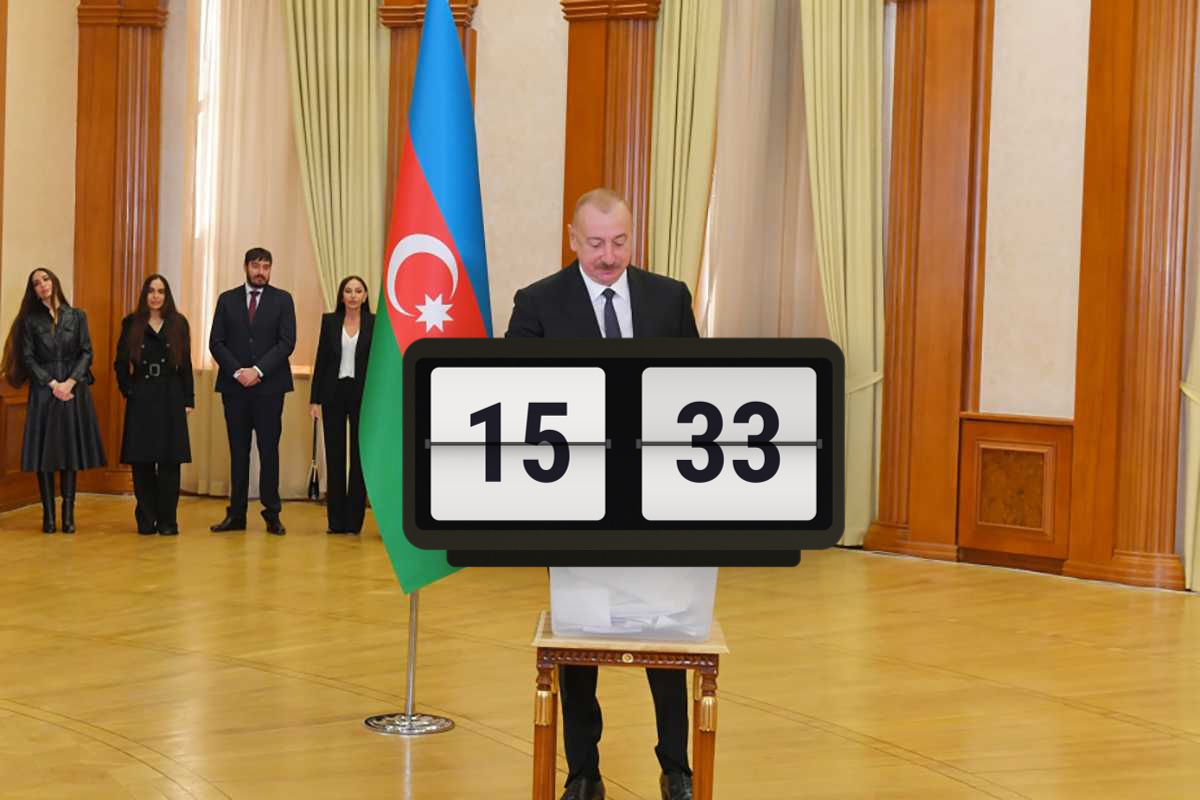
15:33
